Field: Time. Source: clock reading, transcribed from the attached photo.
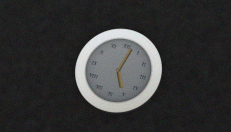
5:02
